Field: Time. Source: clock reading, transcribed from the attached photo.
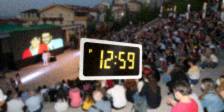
12:59
